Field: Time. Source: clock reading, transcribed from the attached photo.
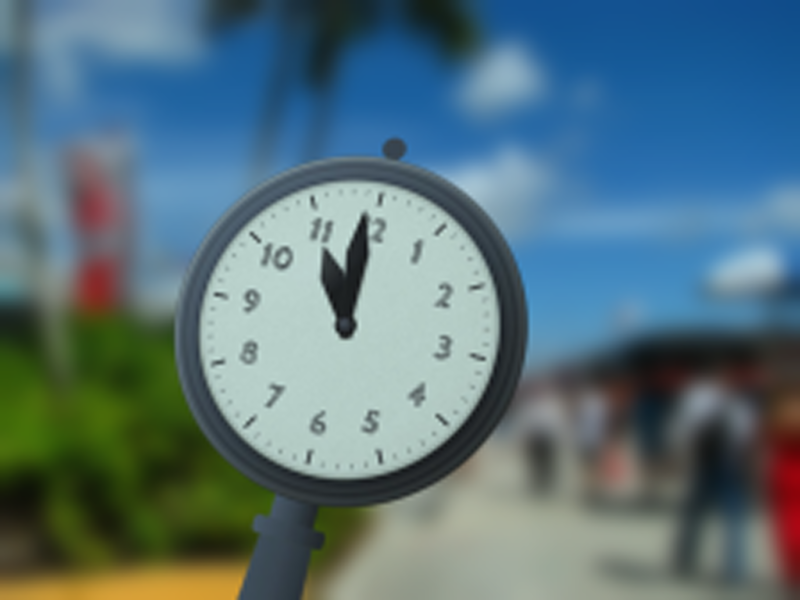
10:59
